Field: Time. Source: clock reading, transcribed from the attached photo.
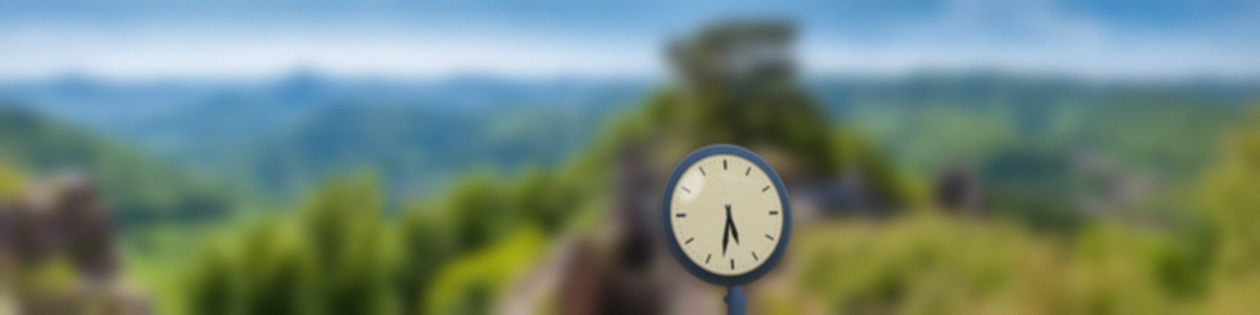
5:32
